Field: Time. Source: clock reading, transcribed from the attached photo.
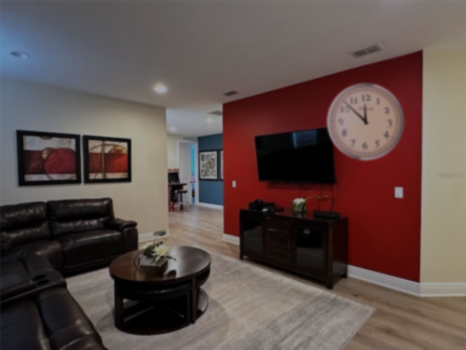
11:52
